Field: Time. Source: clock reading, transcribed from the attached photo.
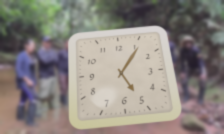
5:06
